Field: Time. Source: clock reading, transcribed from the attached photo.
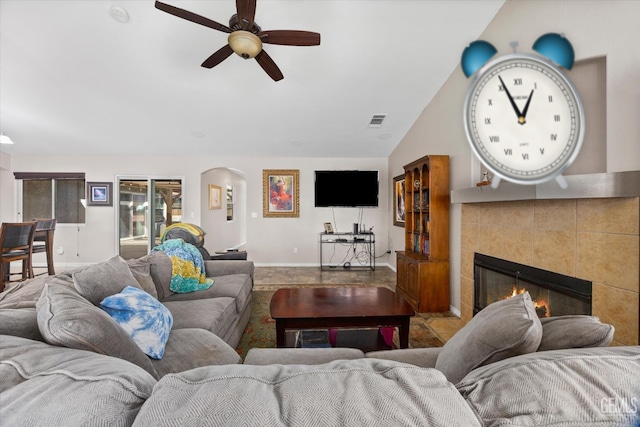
12:56
